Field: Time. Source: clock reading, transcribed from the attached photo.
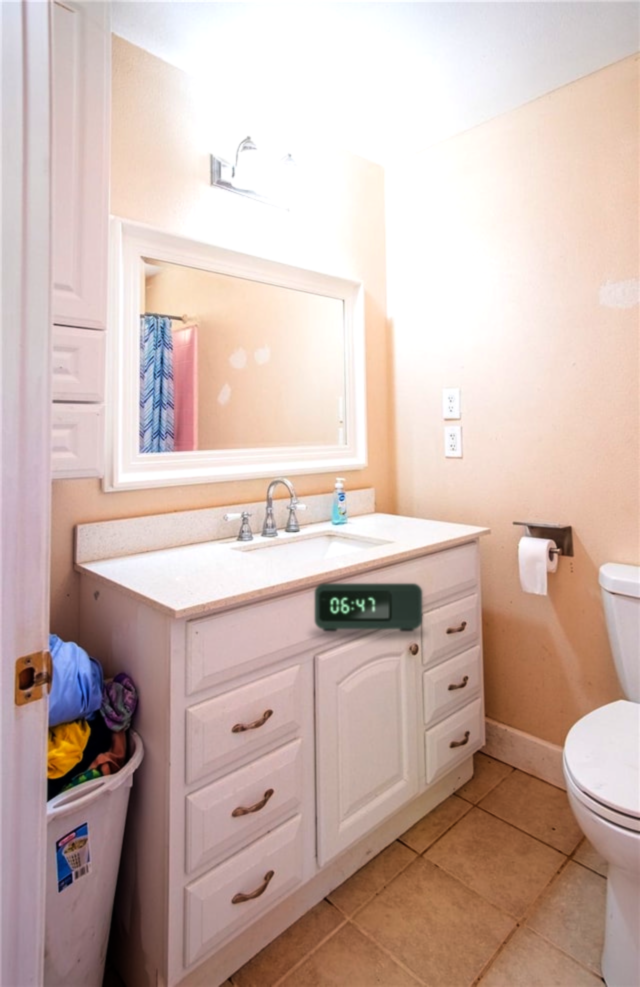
6:47
